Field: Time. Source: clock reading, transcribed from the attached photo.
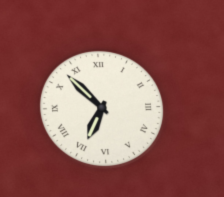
6:53
